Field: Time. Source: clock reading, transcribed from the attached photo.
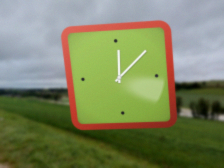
12:08
